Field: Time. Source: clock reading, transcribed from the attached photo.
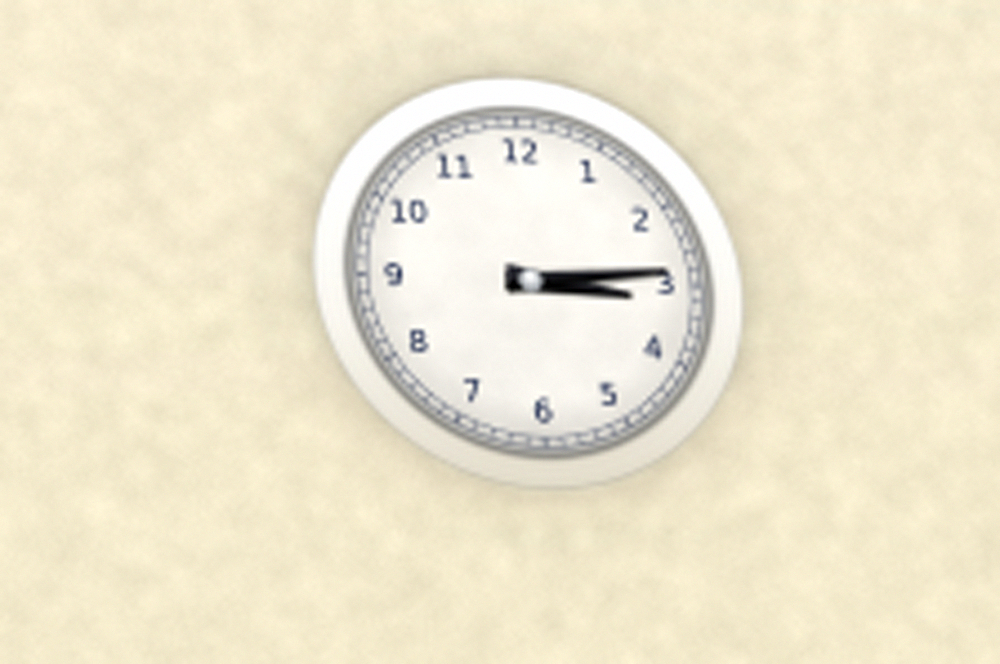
3:14
